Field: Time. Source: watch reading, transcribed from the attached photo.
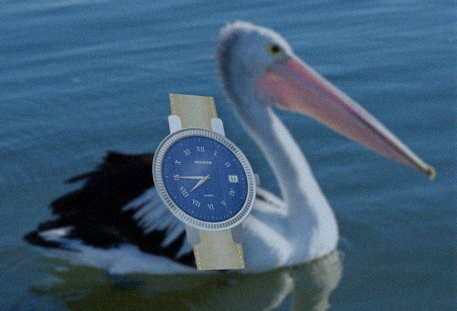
7:45
